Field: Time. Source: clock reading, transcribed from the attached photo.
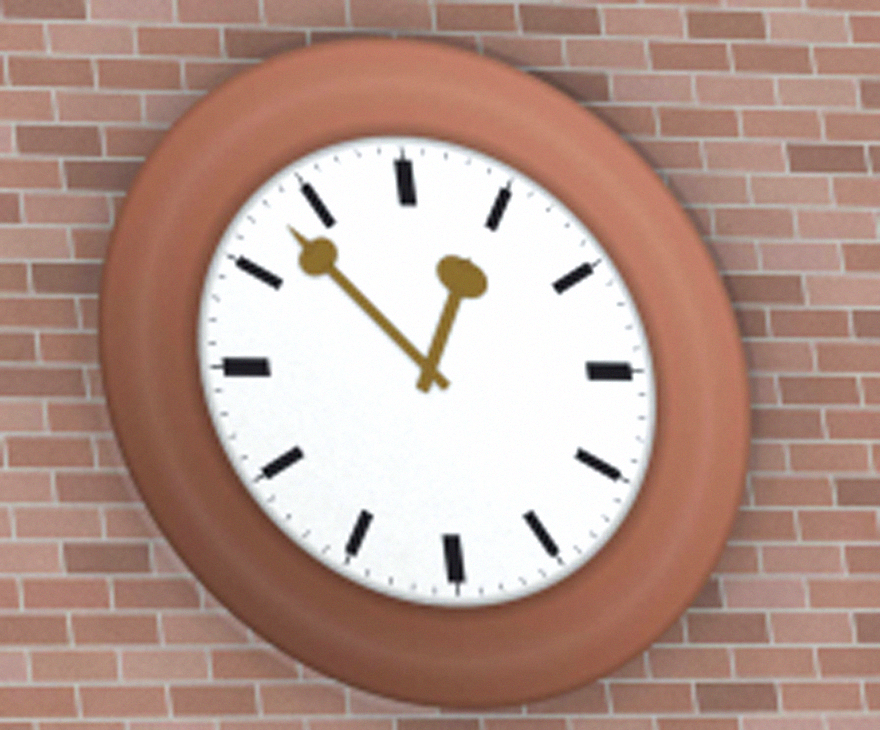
12:53
